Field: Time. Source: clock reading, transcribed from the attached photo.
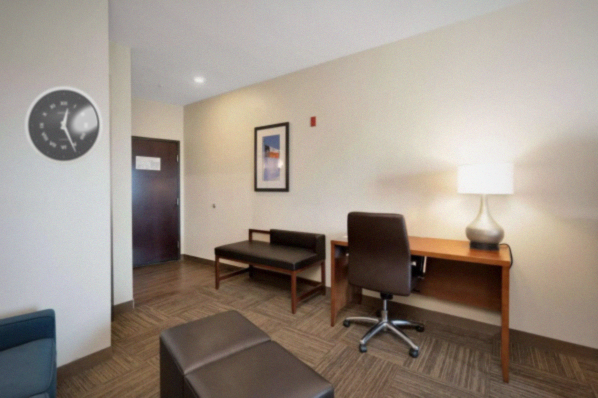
12:26
